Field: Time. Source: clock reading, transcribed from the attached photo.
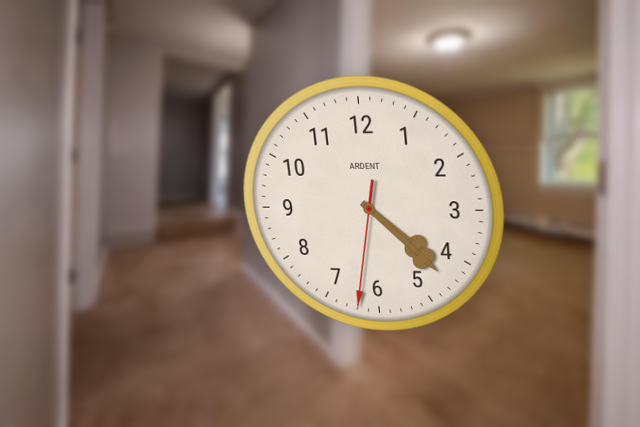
4:22:32
